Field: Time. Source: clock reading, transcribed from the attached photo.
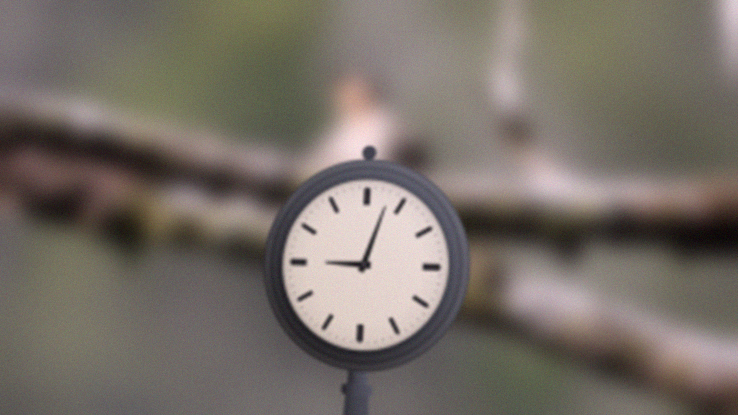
9:03
